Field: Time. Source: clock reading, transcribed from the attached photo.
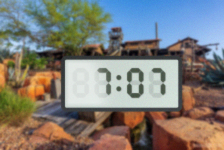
7:07
